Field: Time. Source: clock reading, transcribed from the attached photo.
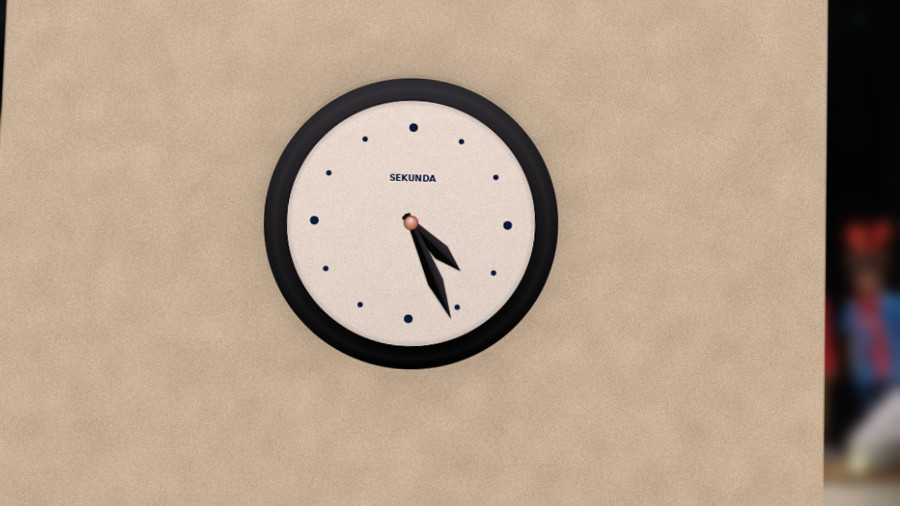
4:26
